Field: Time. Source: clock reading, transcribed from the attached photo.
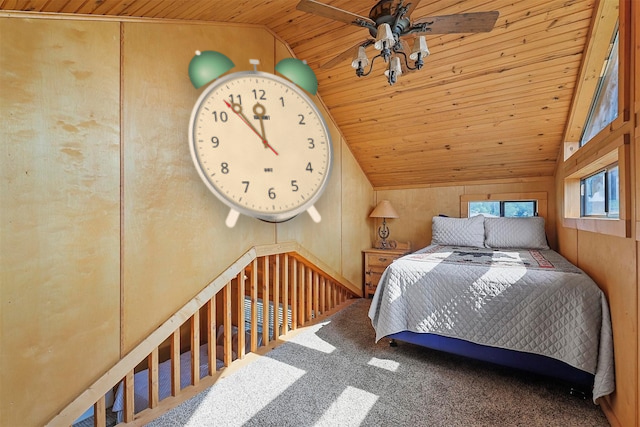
11:53:53
